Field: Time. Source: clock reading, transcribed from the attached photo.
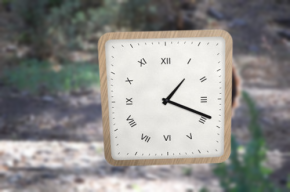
1:19
